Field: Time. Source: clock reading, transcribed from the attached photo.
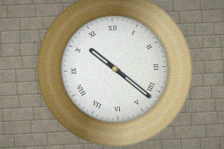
10:22
